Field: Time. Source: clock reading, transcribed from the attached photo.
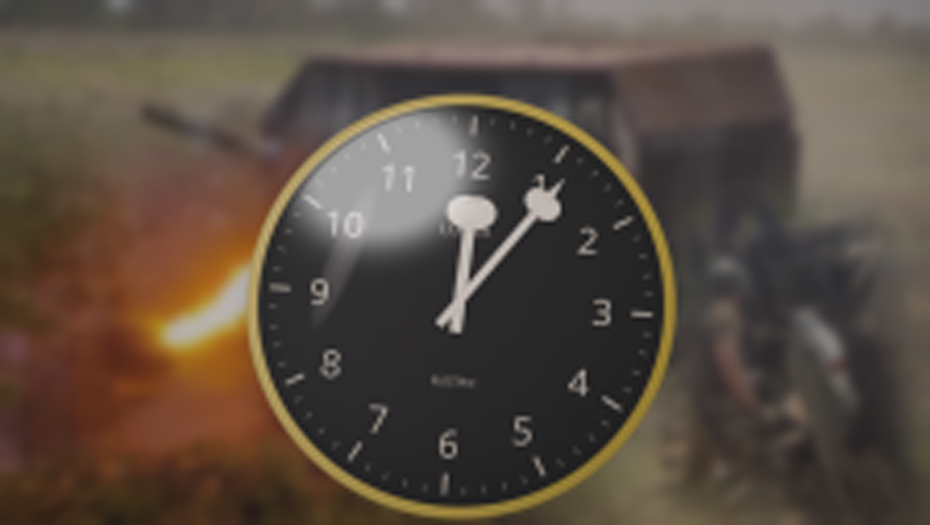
12:06
